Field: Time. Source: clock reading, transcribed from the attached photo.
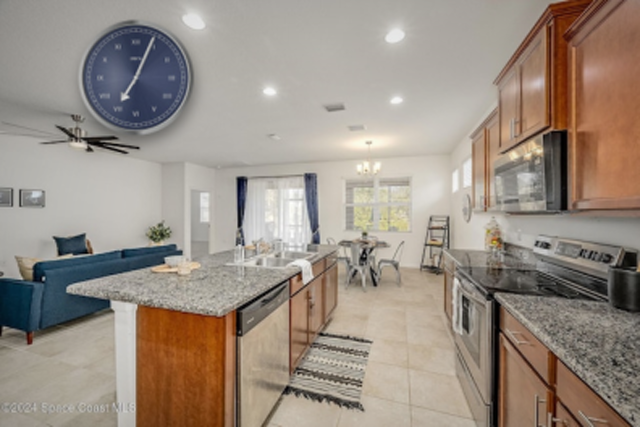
7:04
